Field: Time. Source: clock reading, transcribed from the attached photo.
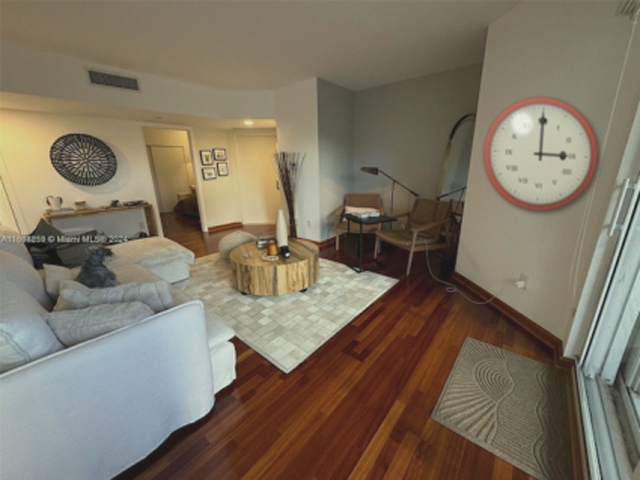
3:00
